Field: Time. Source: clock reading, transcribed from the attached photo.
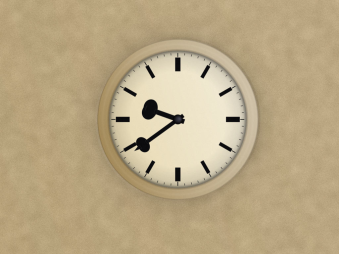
9:39
